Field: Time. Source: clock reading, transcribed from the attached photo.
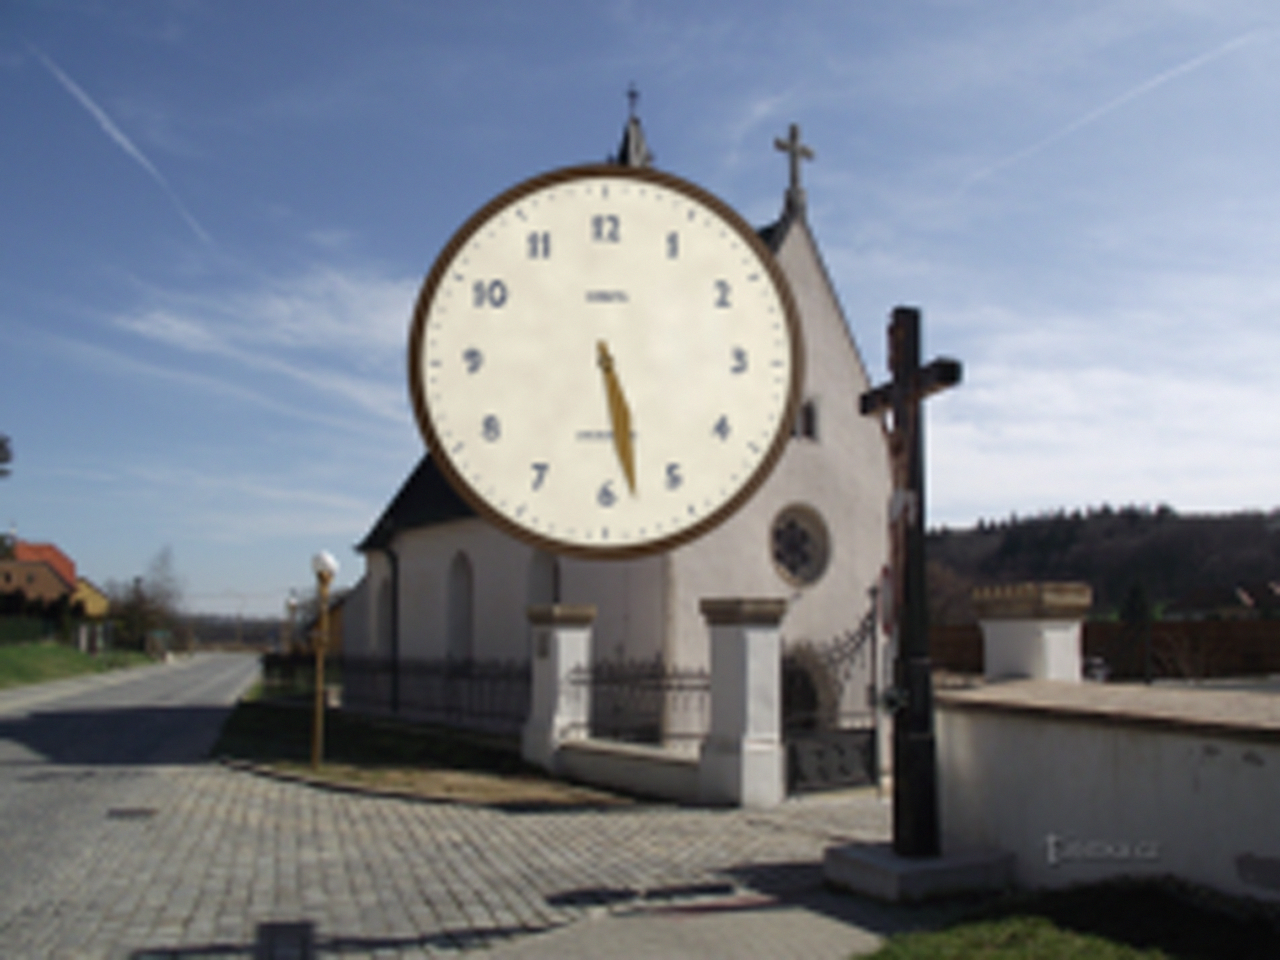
5:28
